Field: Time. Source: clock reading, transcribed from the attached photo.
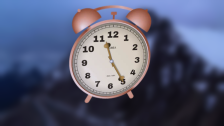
11:25
